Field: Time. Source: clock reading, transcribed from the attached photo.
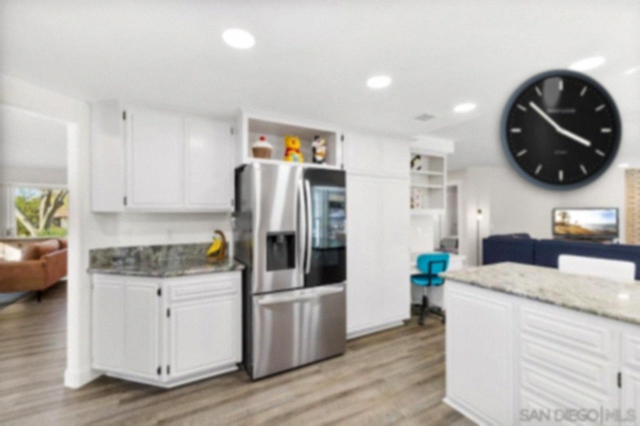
3:52
